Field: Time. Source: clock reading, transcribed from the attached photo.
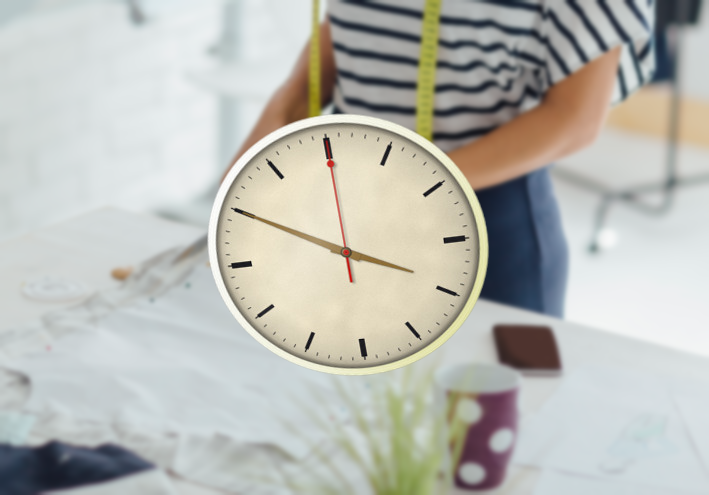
3:50:00
